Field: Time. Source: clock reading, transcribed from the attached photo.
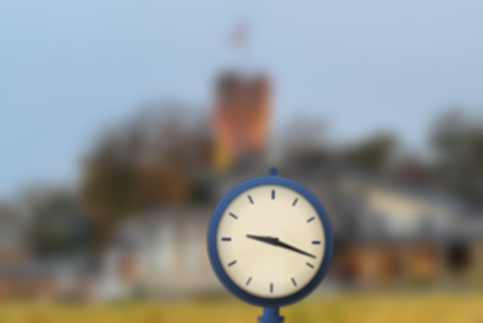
9:18
